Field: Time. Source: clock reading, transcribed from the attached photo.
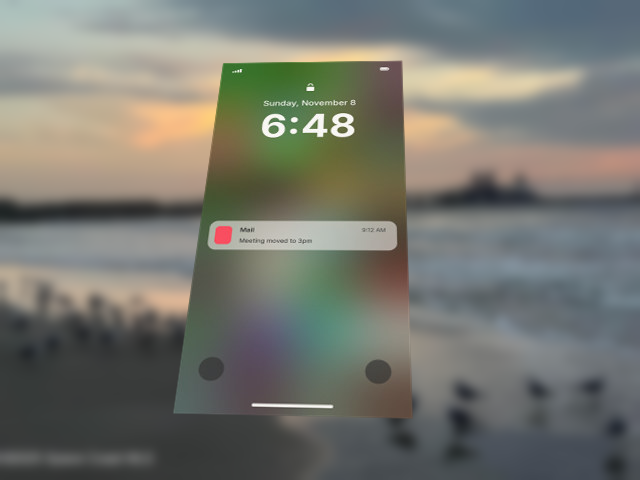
6:48
